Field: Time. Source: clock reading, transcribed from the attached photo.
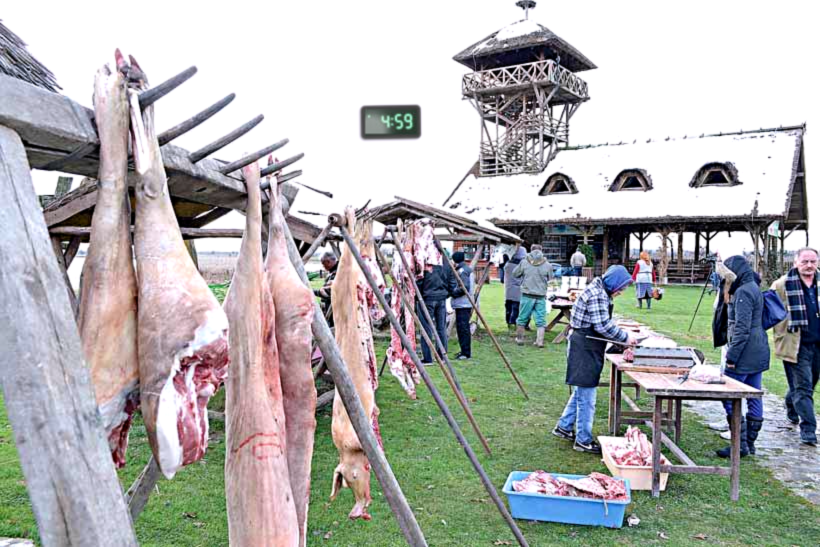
4:59
